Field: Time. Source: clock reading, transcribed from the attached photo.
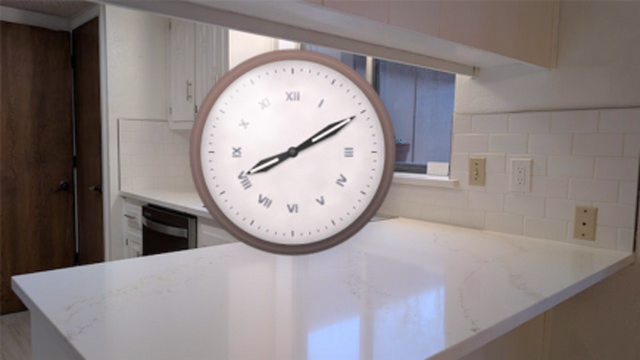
8:10
